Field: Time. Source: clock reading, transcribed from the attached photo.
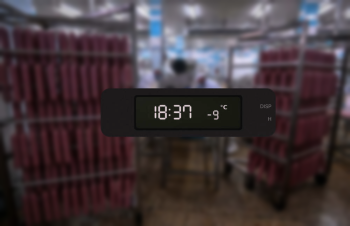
18:37
